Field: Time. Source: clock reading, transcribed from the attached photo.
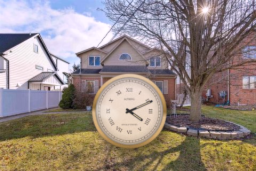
4:11
